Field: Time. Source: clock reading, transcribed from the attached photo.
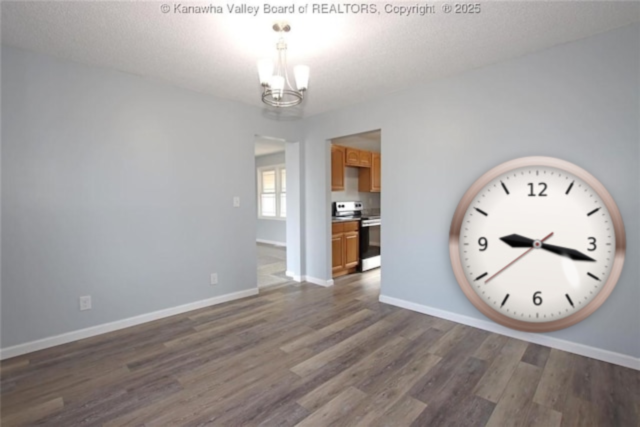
9:17:39
